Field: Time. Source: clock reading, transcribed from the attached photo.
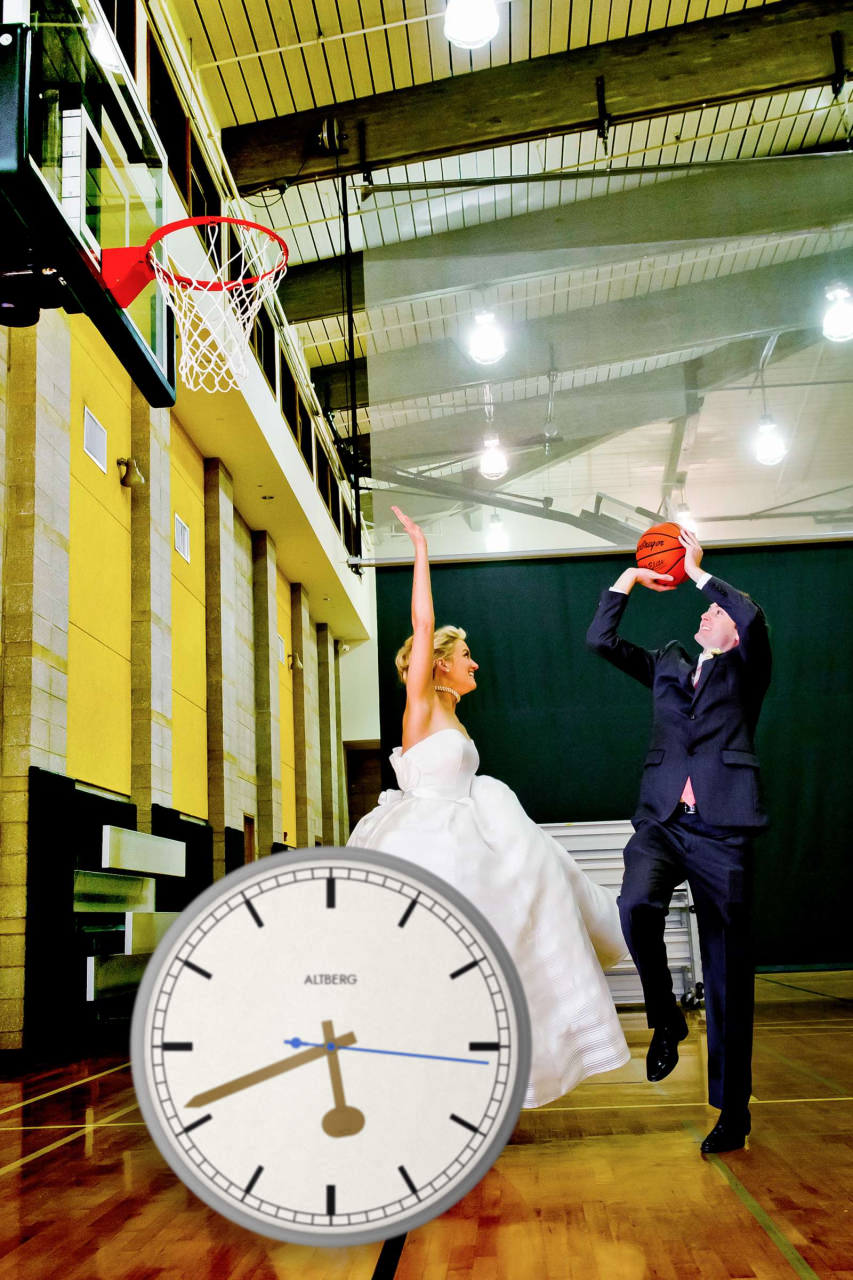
5:41:16
